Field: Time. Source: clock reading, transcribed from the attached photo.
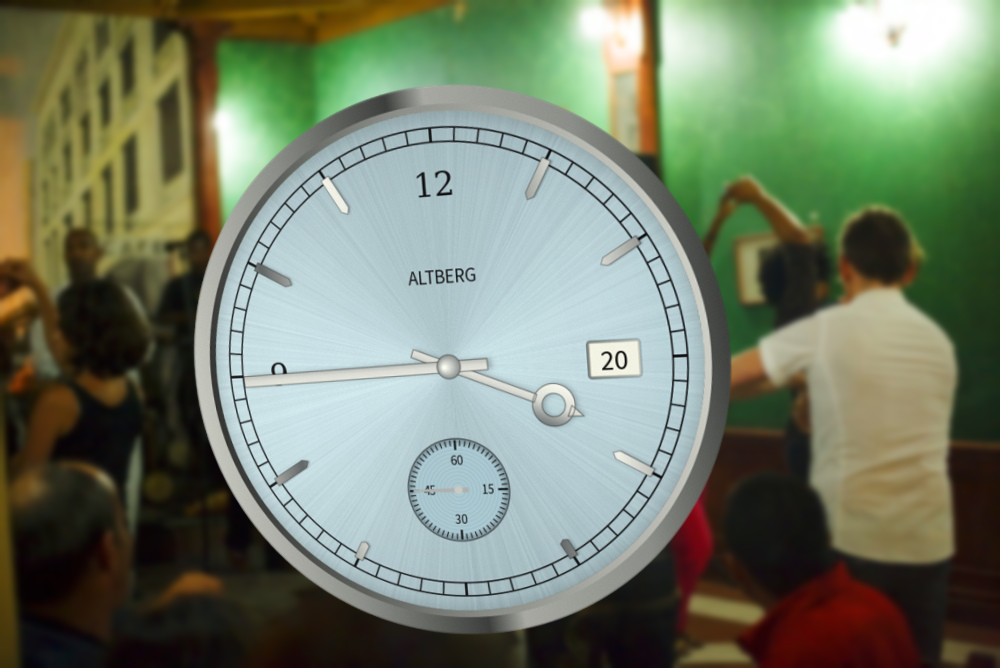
3:44:45
